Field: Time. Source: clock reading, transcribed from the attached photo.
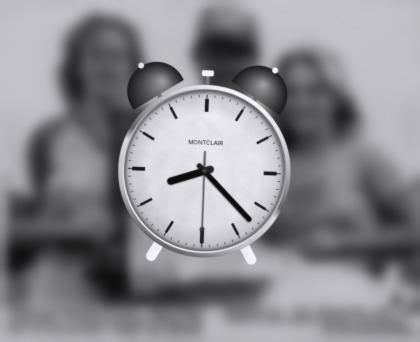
8:22:30
